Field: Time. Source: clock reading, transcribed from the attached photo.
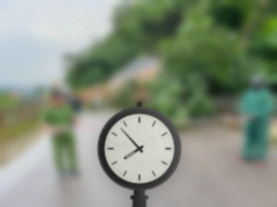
7:53
